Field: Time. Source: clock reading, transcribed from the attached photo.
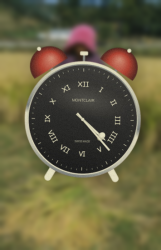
4:23
